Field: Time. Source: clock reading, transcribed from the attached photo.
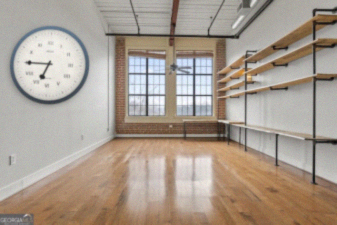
6:45
